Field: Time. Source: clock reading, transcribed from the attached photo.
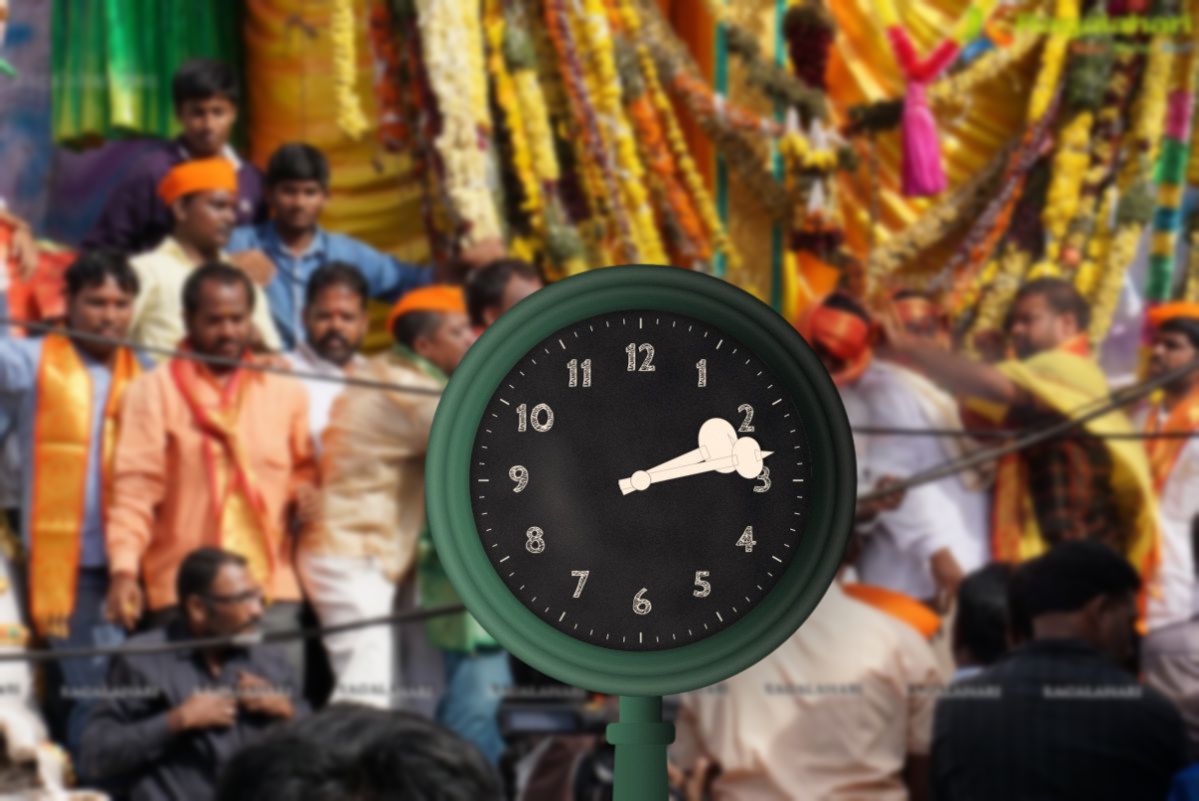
2:13
